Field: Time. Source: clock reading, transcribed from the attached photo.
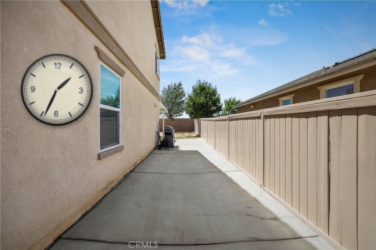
1:34
